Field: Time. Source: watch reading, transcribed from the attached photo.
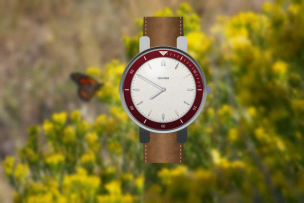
7:50
